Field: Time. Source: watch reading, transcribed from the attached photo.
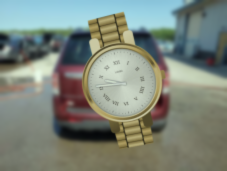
9:46
